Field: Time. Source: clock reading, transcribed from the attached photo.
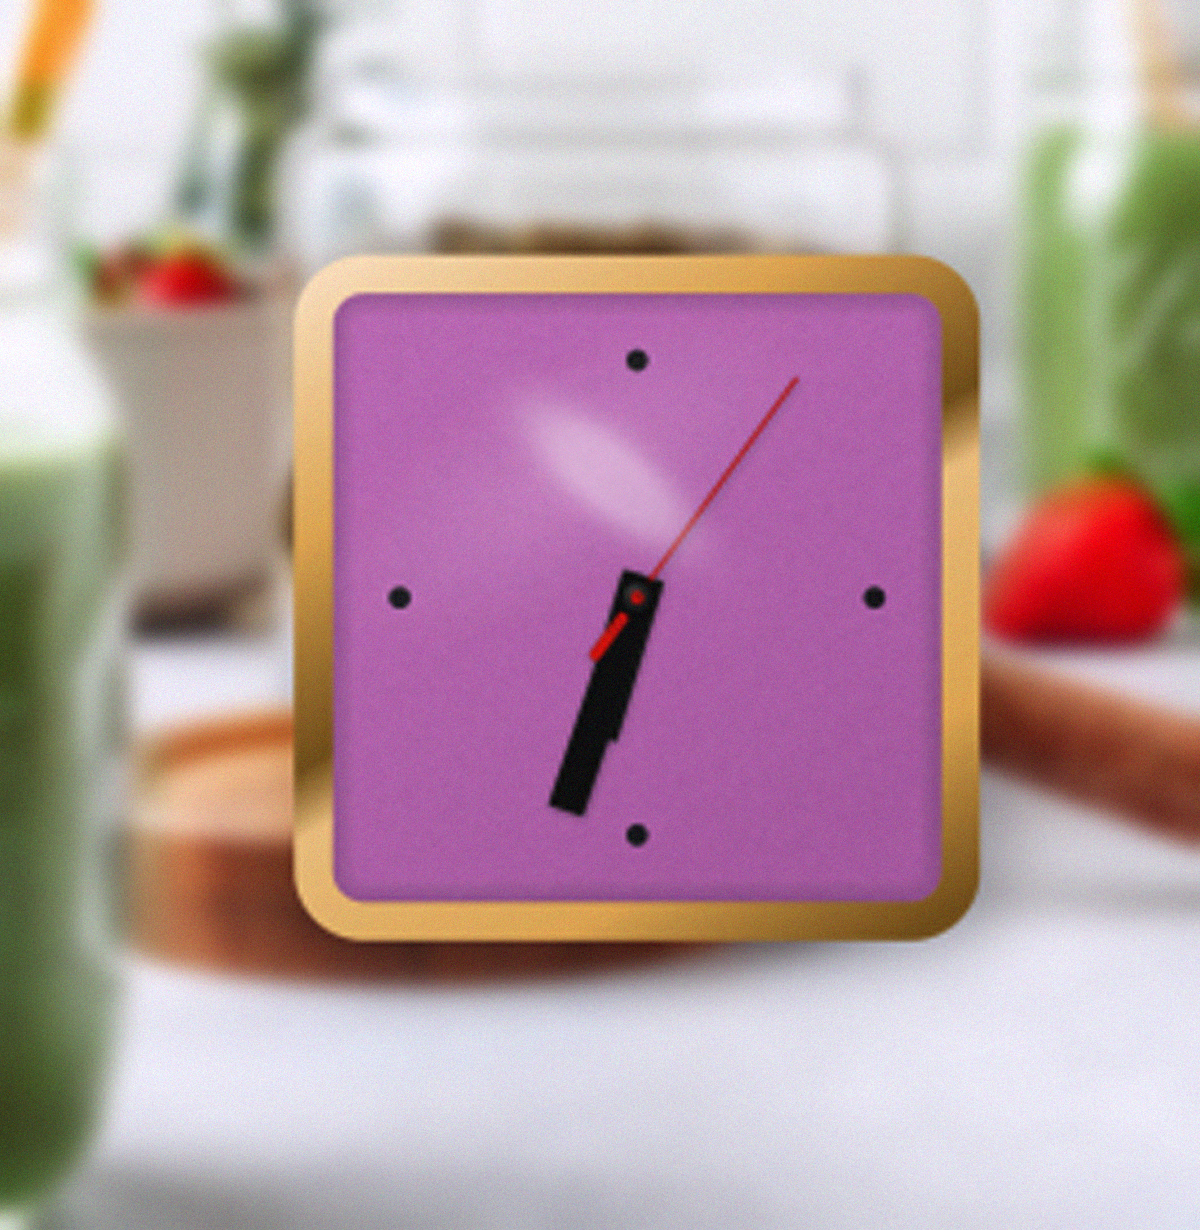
6:33:06
